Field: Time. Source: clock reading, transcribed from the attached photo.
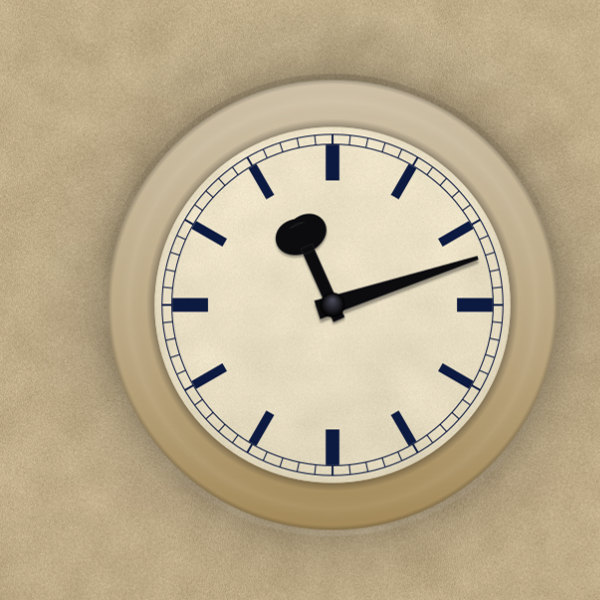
11:12
